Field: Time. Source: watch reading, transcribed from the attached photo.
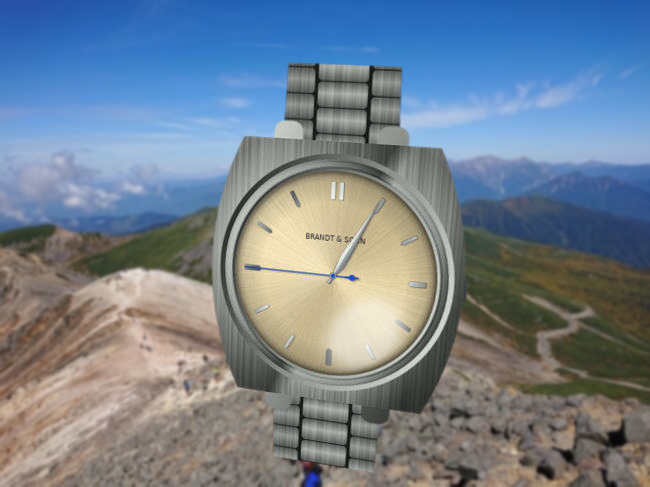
1:04:45
